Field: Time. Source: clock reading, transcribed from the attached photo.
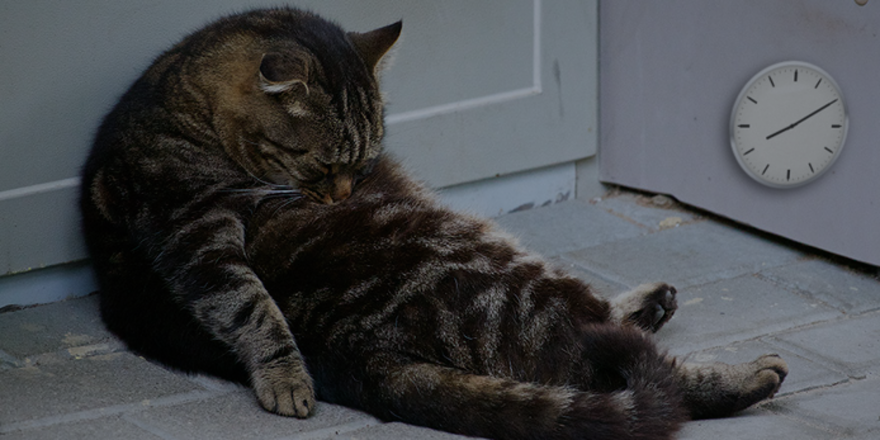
8:10
